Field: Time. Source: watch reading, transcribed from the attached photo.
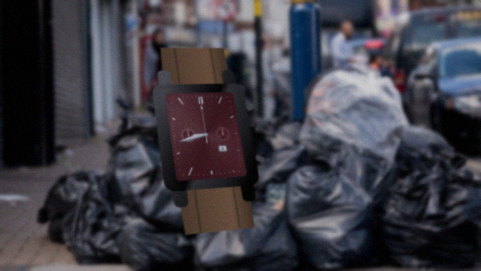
8:43
